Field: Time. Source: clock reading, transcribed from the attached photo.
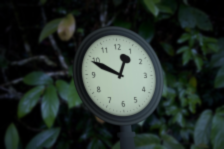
12:49
